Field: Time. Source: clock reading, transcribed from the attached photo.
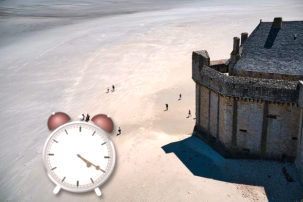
4:20
